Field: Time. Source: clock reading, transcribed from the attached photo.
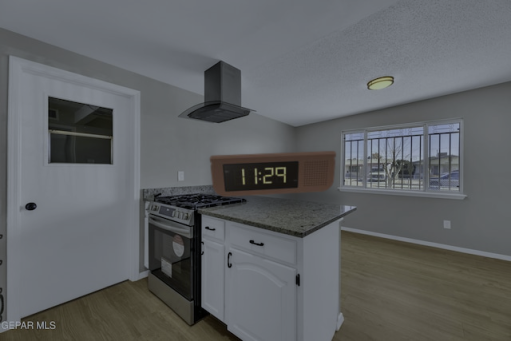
11:29
